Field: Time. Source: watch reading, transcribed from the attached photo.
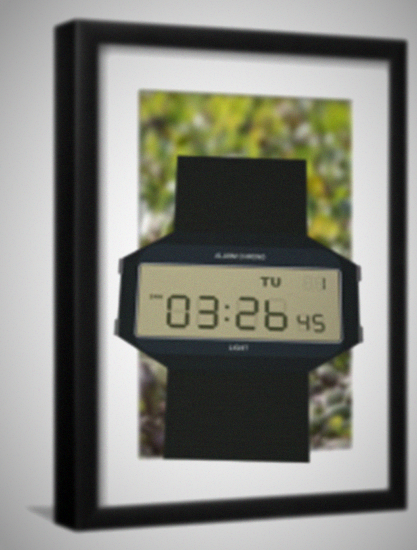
3:26:45
